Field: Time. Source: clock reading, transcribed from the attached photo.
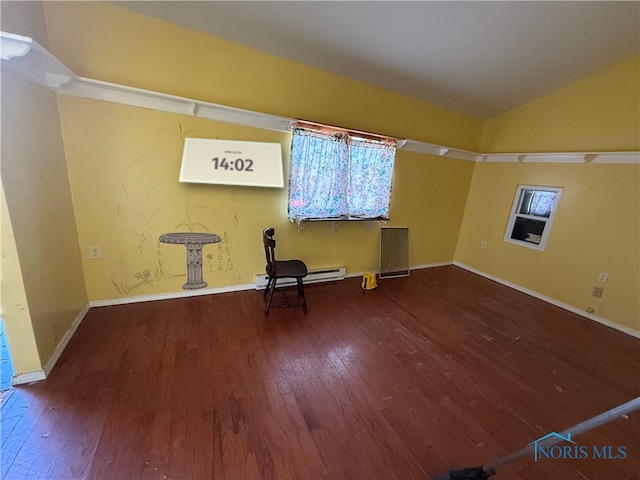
14:02
